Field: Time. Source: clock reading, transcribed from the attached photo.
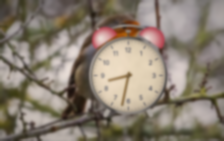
8:32
